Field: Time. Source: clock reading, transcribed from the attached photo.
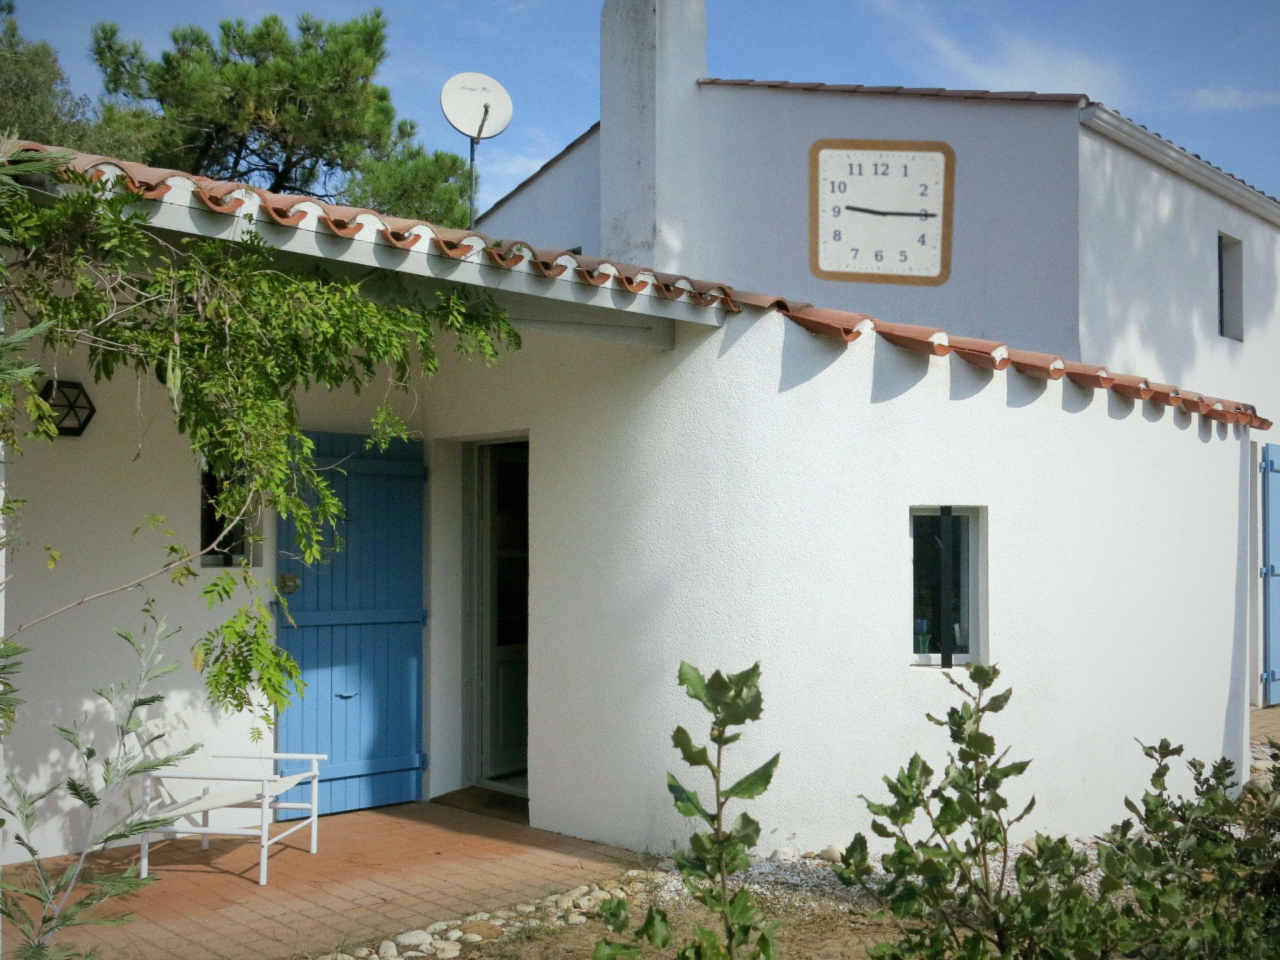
9:15
